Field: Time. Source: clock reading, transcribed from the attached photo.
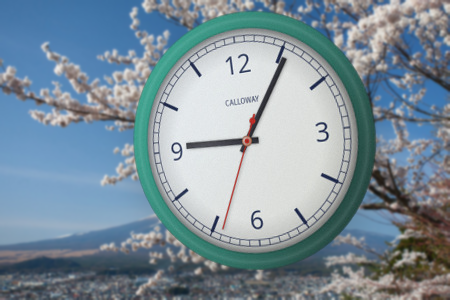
9:05:34
